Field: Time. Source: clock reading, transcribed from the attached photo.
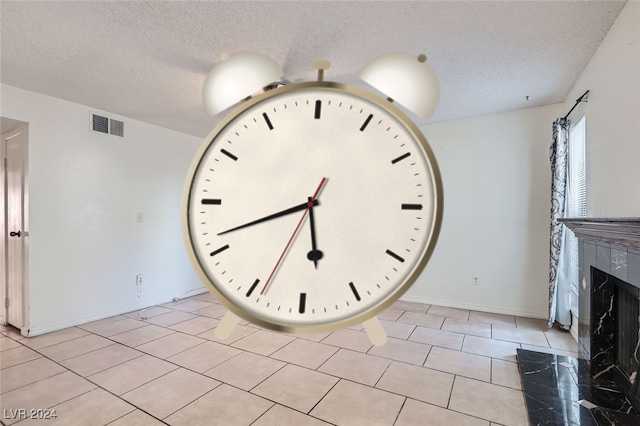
5:41:34
